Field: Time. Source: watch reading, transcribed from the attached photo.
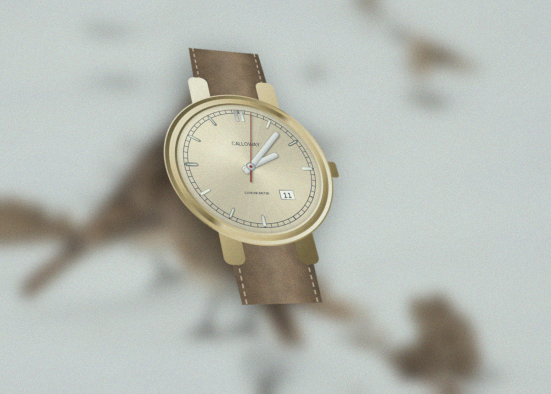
2:07:02
